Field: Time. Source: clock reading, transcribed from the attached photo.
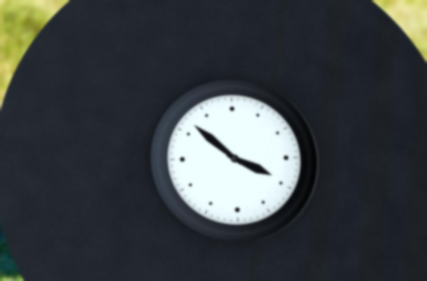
3:52
